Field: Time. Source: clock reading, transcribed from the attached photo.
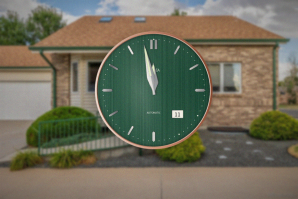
11:58
